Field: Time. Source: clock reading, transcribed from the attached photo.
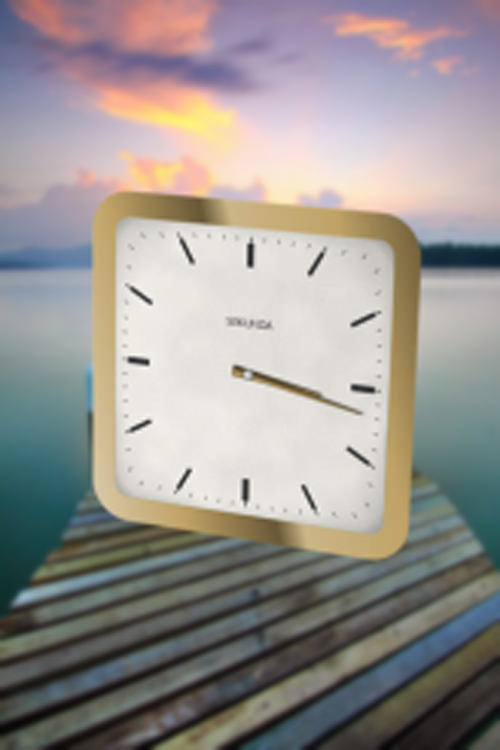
3:17
